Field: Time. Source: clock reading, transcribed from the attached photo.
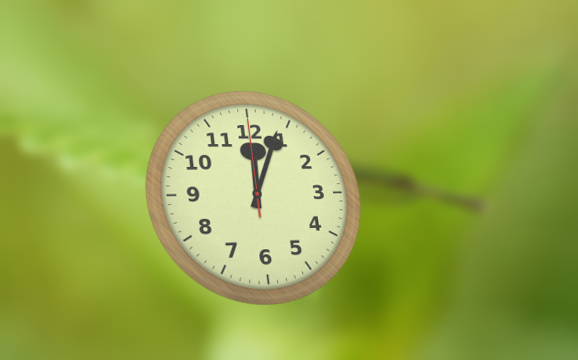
12:04:00
